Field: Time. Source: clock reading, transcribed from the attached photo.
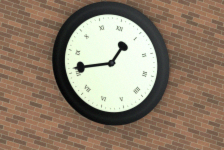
12:41
